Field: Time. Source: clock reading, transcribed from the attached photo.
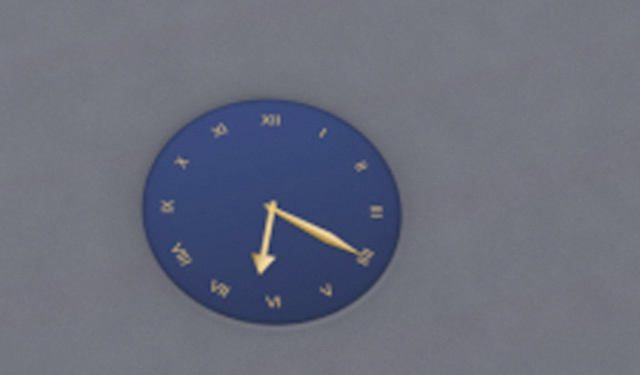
6:20
